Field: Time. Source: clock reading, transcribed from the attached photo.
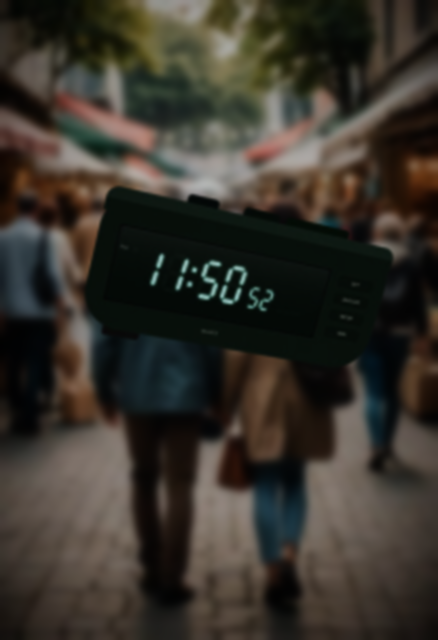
11:50:52
